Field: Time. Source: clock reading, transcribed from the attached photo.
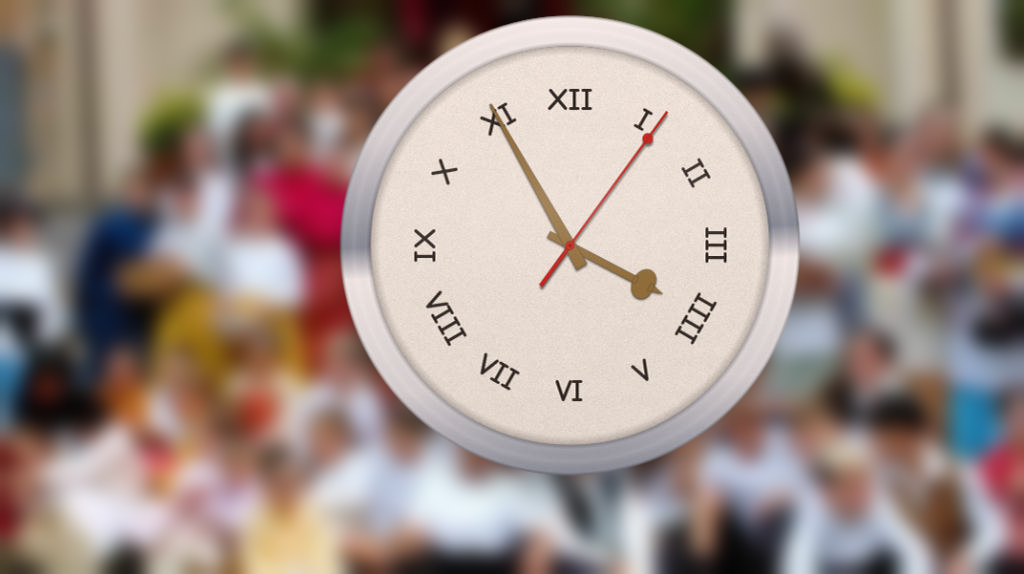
3:55:06
